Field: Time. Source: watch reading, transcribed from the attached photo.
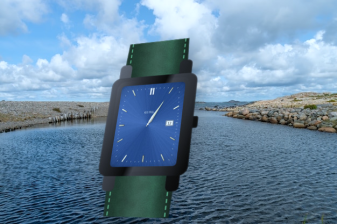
1:05
